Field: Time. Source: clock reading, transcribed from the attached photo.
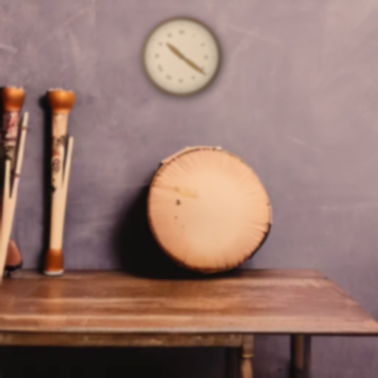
10:21
